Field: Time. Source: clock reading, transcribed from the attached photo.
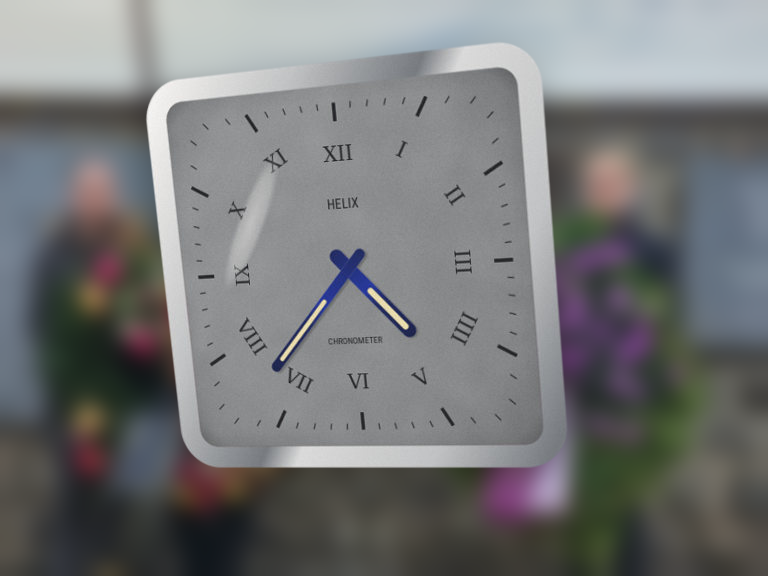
4:37
